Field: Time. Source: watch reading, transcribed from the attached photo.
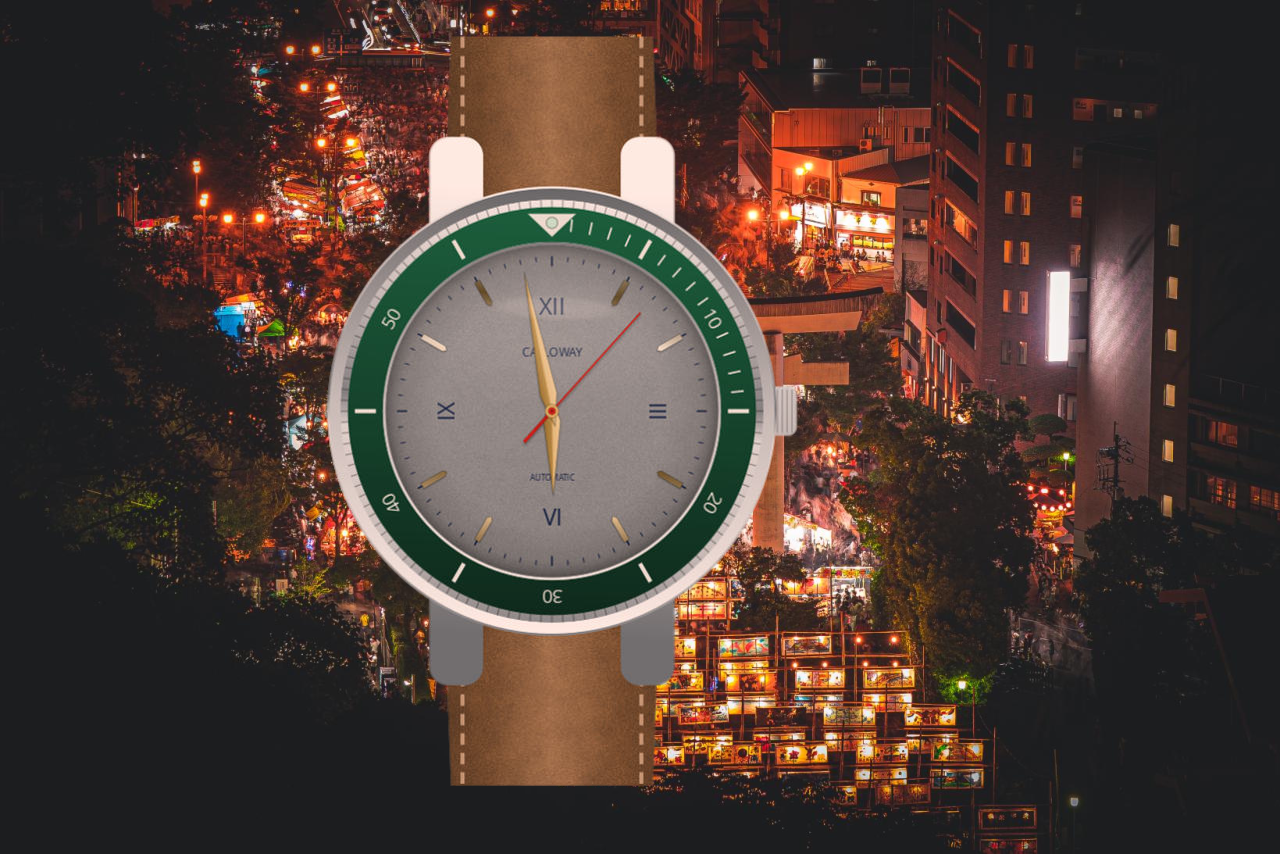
5:58:07
